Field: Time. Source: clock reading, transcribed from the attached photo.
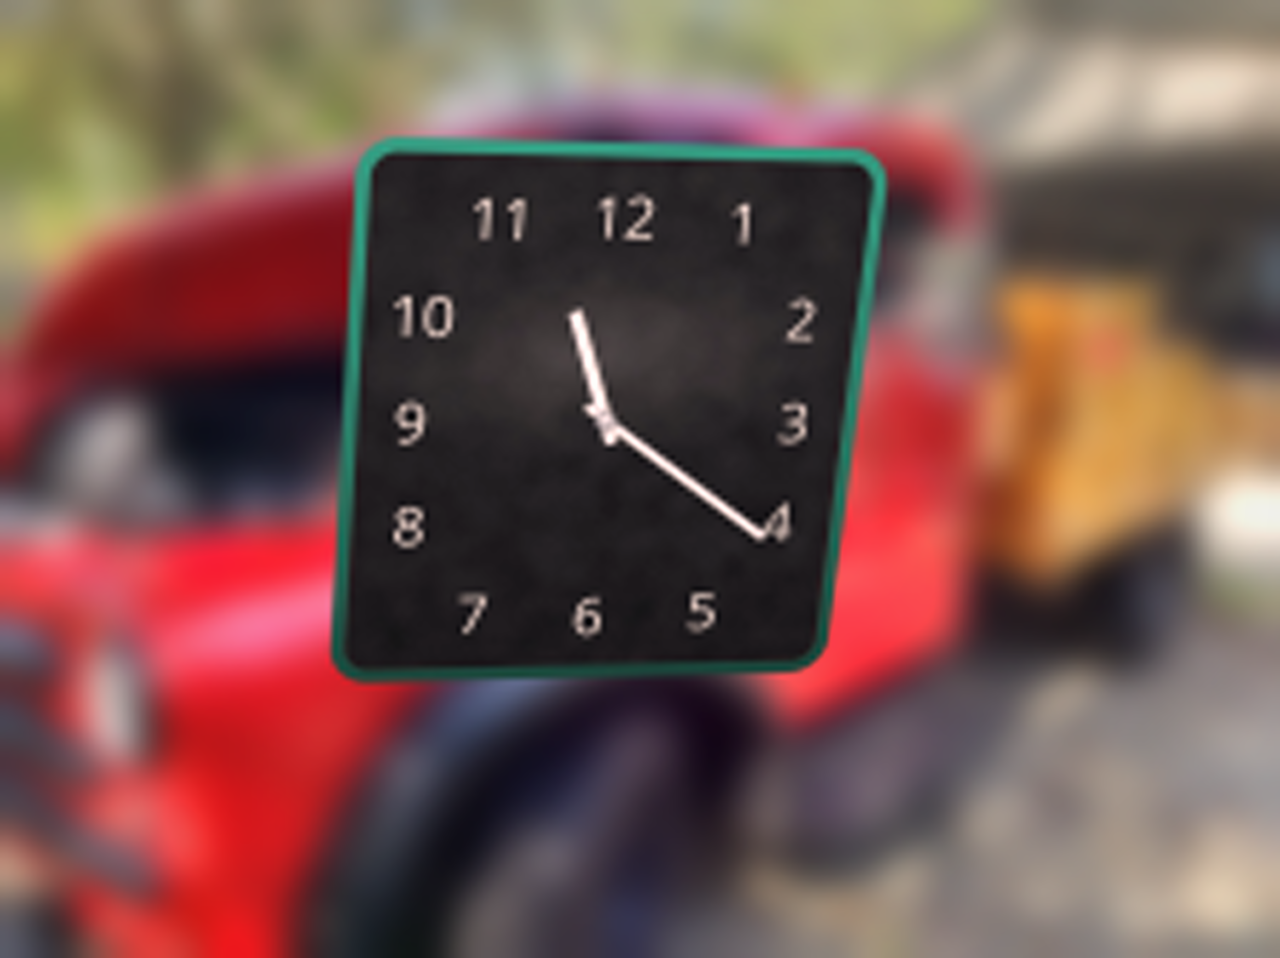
11:21
